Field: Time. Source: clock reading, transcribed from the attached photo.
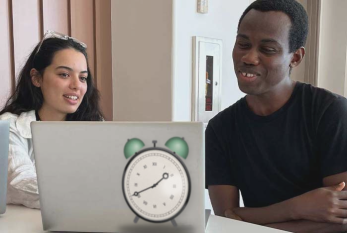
1:41
